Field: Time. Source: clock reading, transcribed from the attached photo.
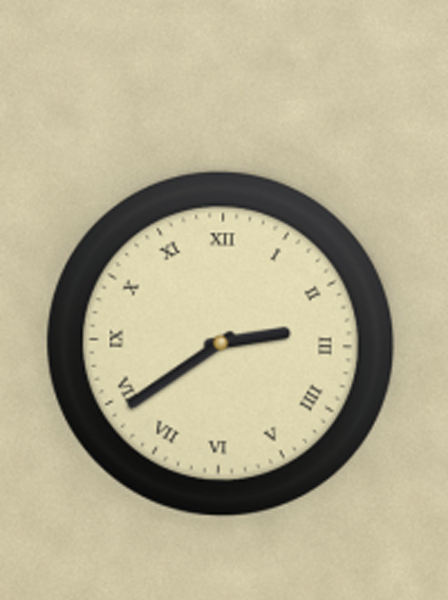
2:39
